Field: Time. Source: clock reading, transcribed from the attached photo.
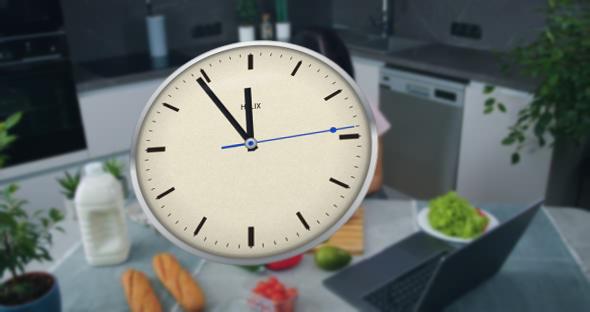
11:54:14
